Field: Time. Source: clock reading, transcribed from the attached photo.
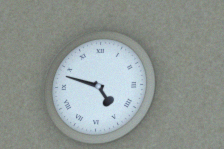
4:48
